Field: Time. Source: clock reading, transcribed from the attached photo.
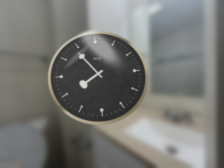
7:54
